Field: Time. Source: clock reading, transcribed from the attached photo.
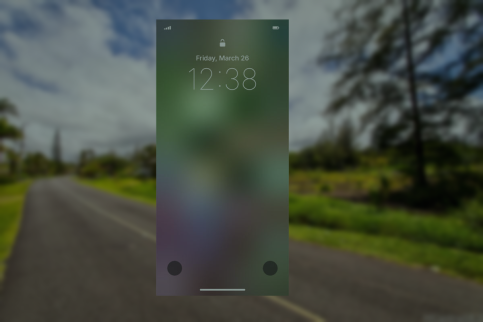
12:38
